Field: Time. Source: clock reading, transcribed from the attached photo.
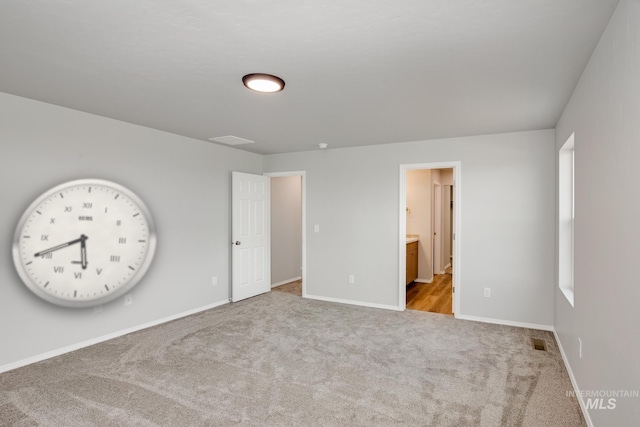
5:41
